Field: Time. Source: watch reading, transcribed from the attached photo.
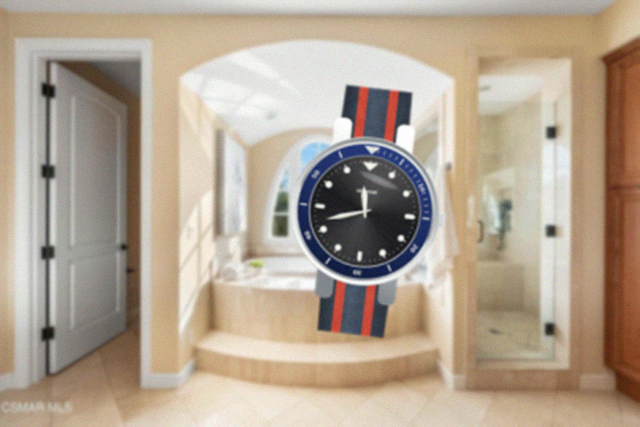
11:42
